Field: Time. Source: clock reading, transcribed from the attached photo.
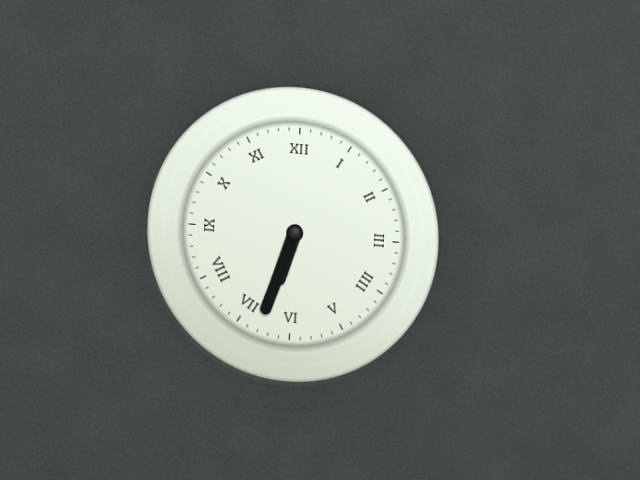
6:33
